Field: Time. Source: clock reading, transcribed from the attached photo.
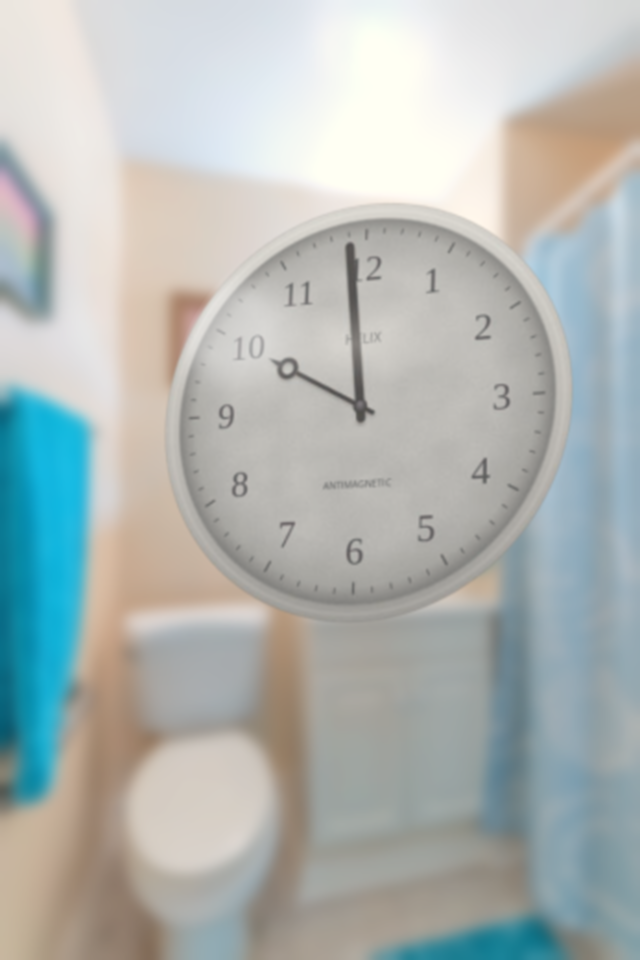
9:59
